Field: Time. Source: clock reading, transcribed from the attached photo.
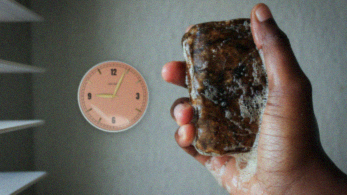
9:04
